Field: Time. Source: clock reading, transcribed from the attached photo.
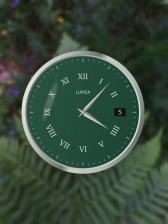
4:07
